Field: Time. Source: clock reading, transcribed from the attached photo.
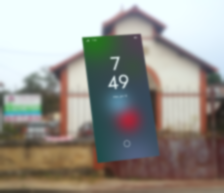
7:49
